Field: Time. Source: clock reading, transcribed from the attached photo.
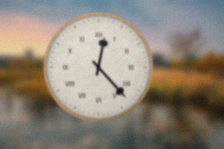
12:23
